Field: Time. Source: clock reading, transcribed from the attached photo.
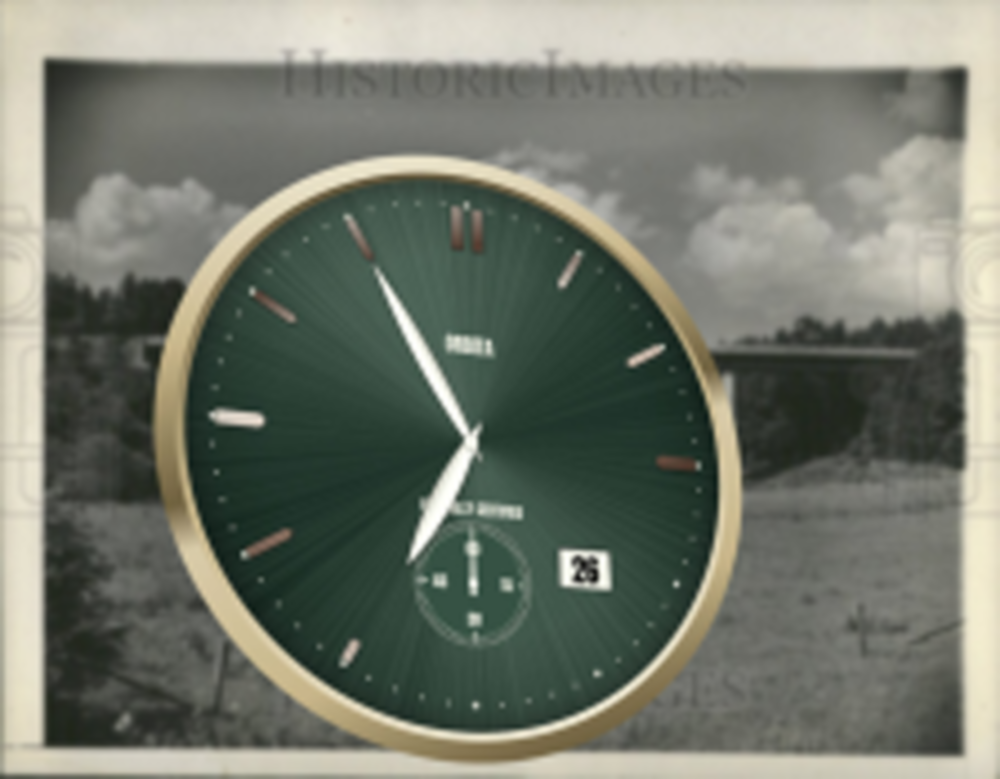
6:55
